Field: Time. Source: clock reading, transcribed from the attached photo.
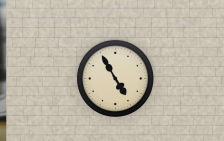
4:55
